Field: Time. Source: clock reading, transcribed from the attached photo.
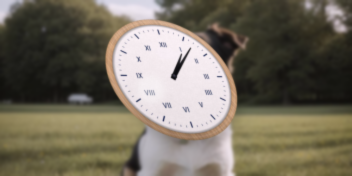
1:07
